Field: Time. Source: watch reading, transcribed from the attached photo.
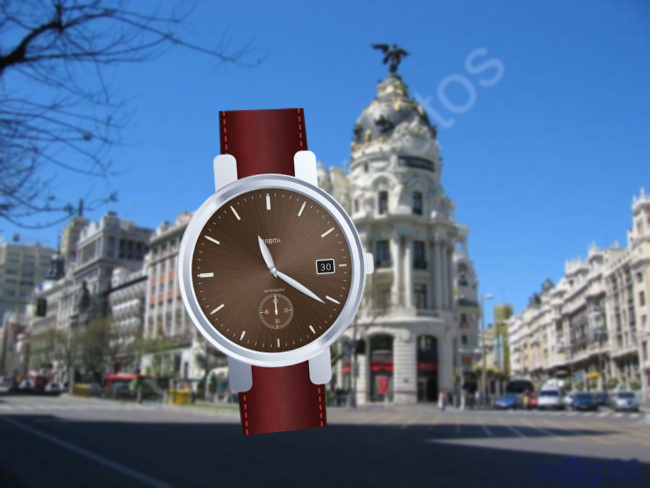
11:21
